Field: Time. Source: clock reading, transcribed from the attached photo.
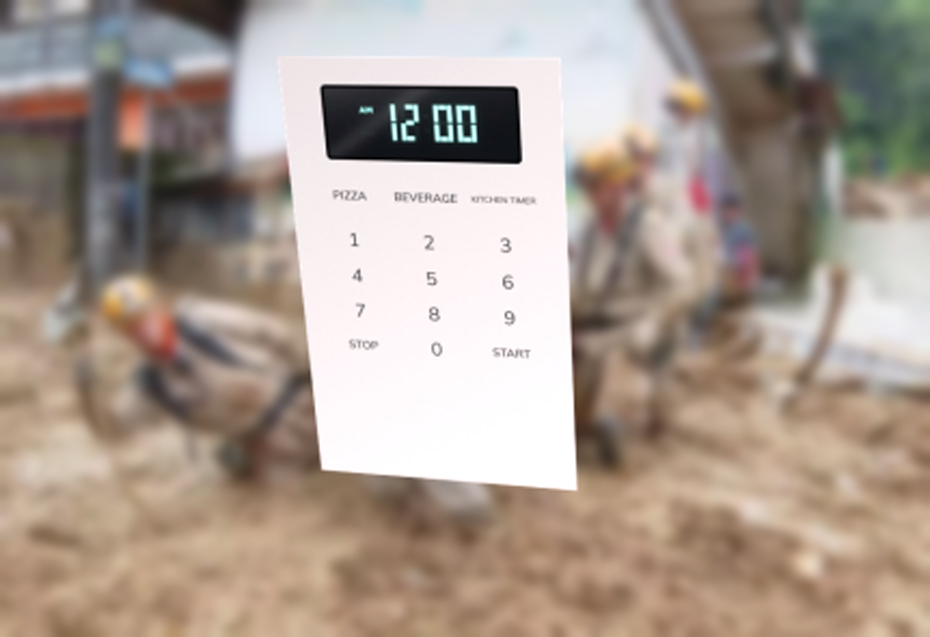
12:00
